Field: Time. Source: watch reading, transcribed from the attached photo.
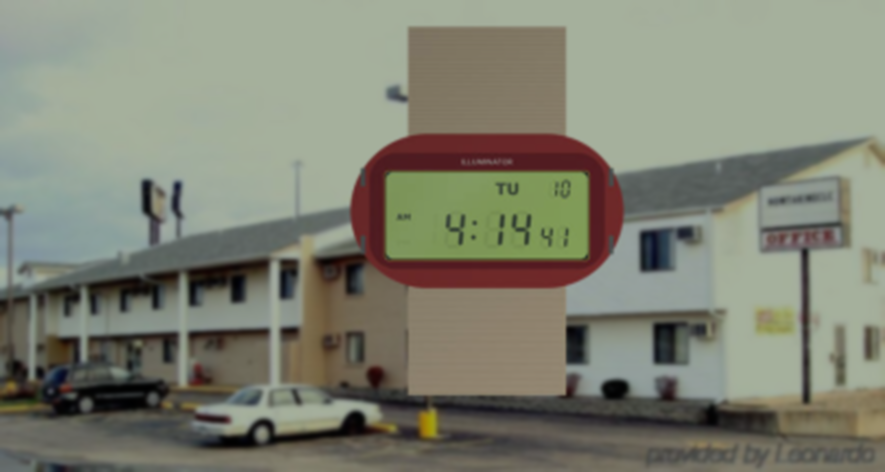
4:14:41
